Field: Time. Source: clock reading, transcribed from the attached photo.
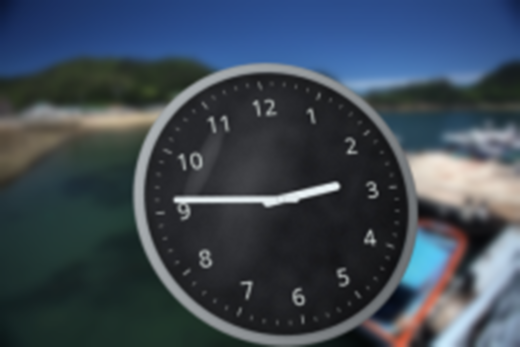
2:46
